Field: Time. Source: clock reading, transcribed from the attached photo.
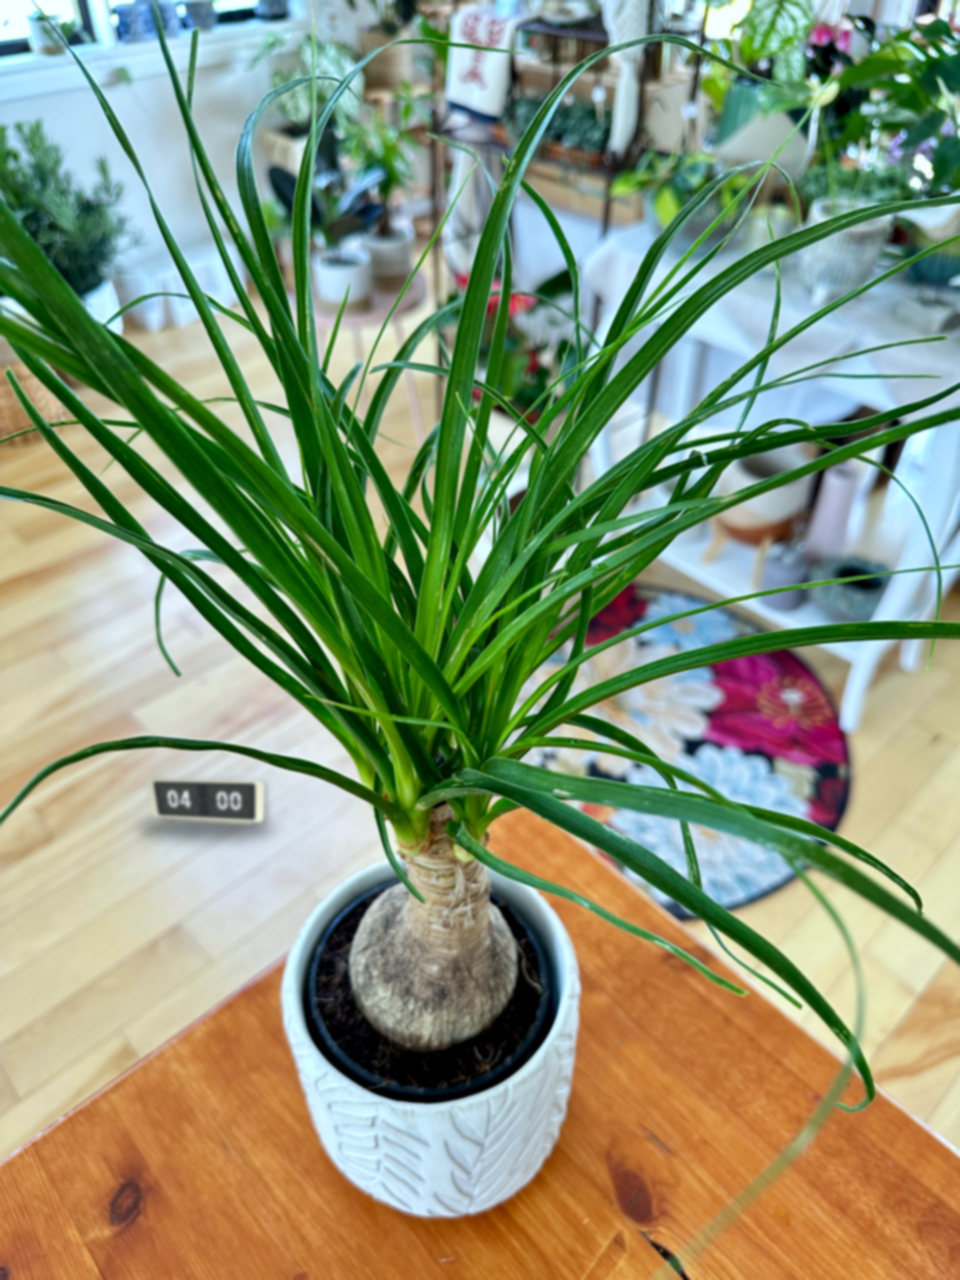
4:00
